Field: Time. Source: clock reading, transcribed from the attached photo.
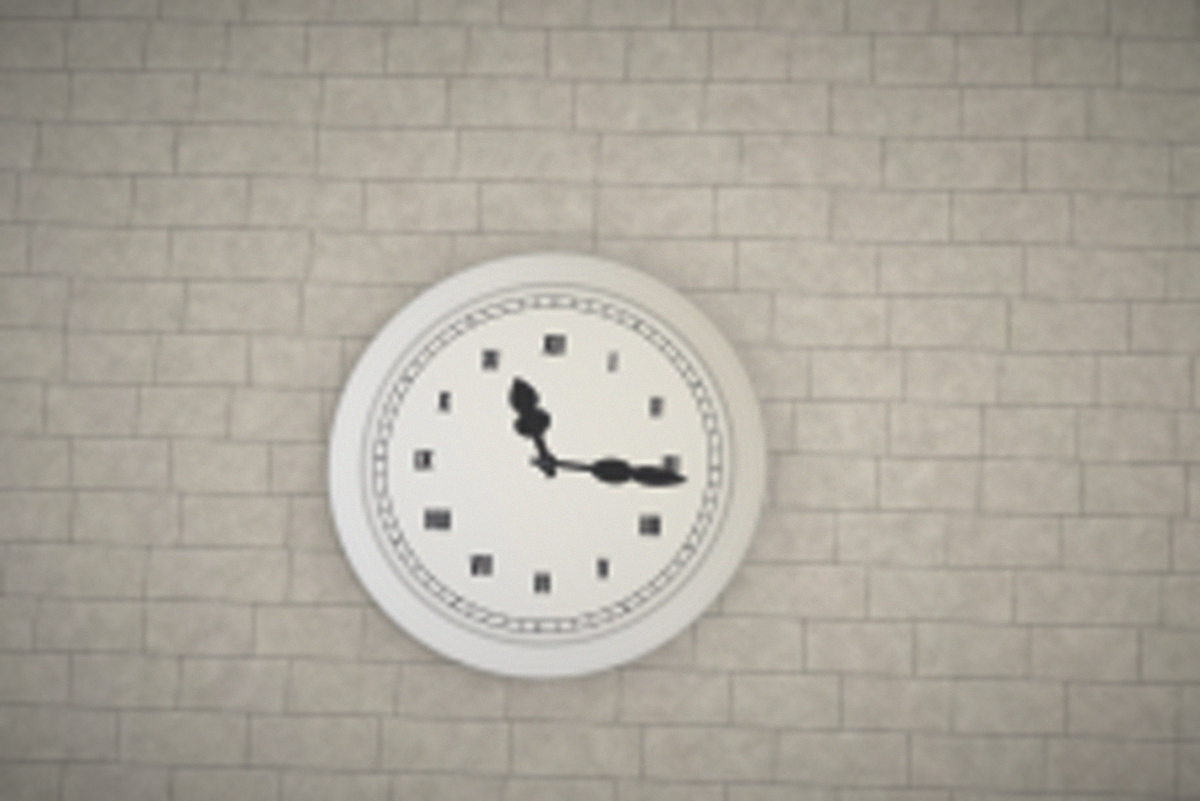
11:16
